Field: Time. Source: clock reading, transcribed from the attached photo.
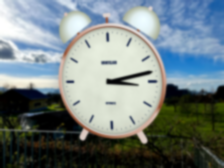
3:13
